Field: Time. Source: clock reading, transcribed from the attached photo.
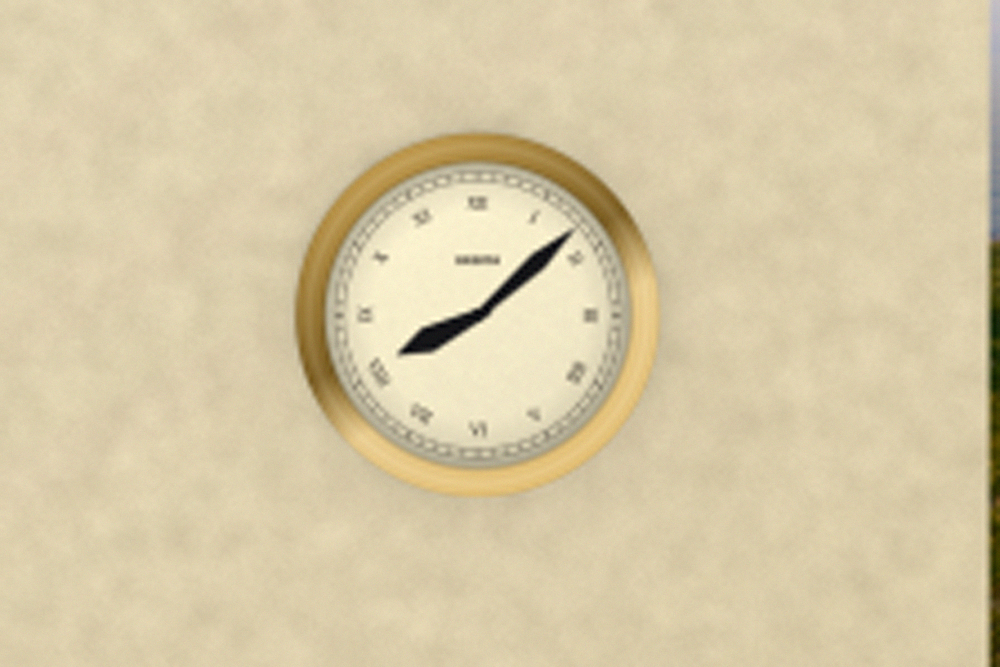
8:08
